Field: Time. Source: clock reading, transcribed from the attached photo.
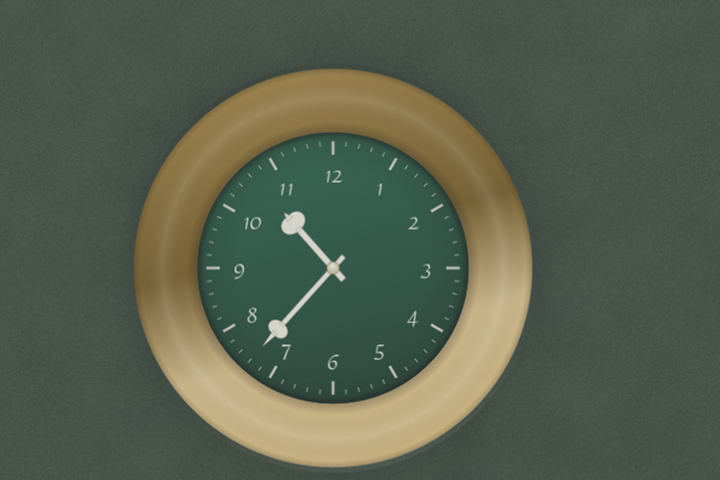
10:37
